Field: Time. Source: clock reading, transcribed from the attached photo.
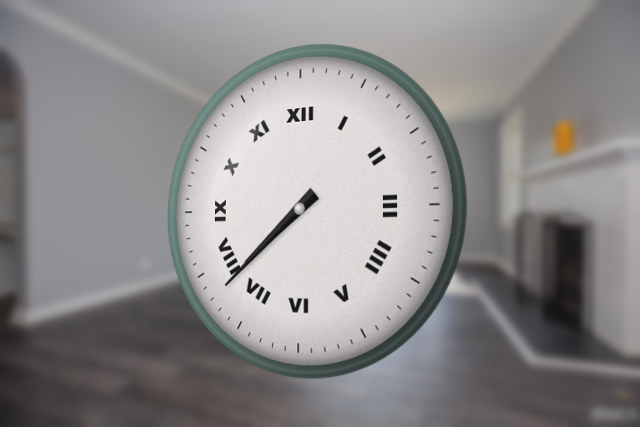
7:38
